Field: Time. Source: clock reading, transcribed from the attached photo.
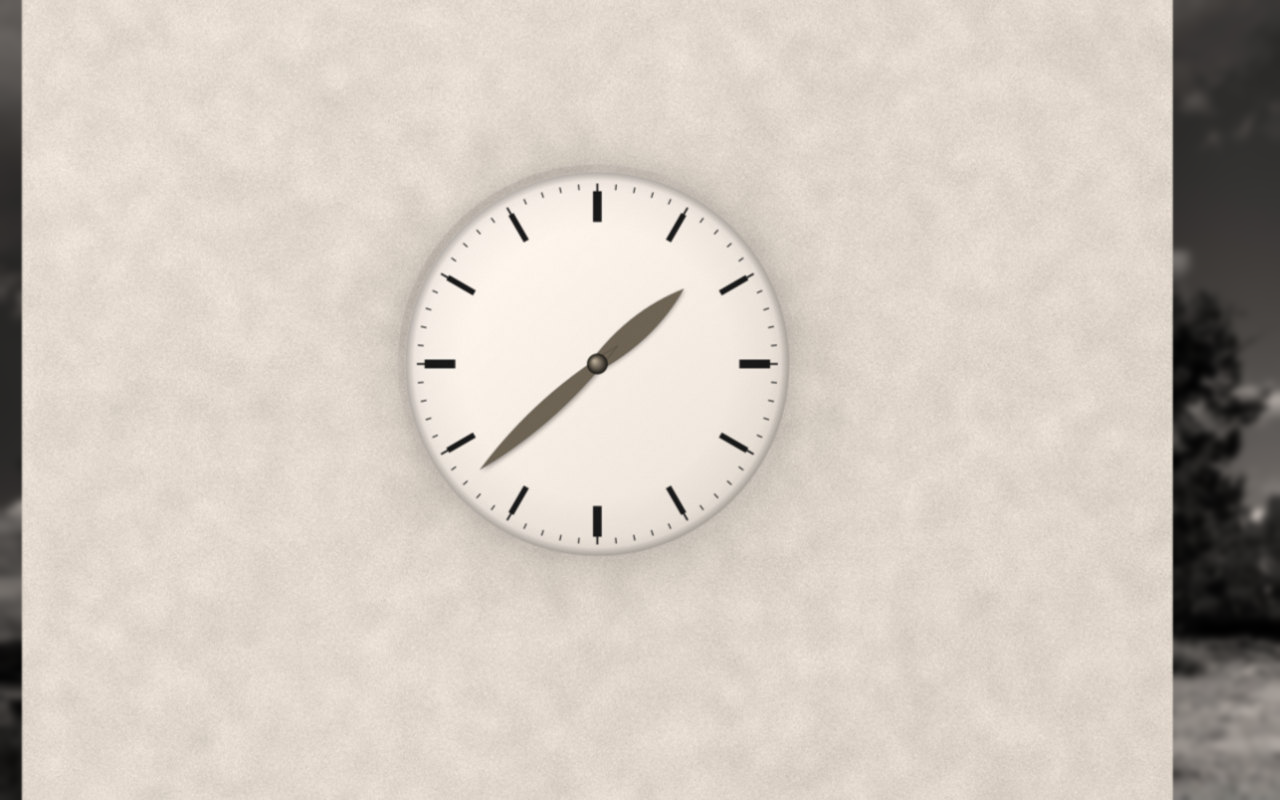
1:38
